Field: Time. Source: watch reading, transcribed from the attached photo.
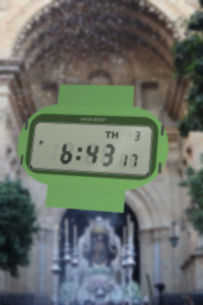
6:43:17
